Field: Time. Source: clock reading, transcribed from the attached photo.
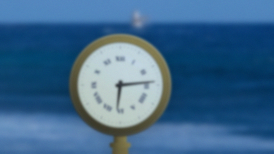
6:14
